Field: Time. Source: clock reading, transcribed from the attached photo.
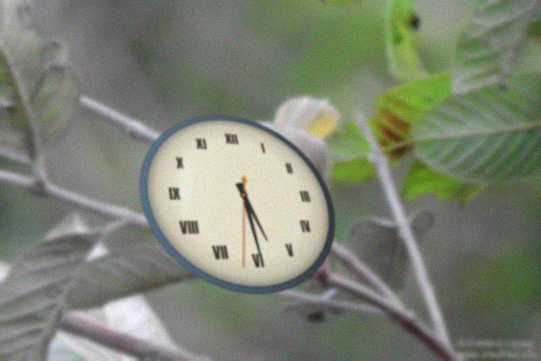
5:29:32
